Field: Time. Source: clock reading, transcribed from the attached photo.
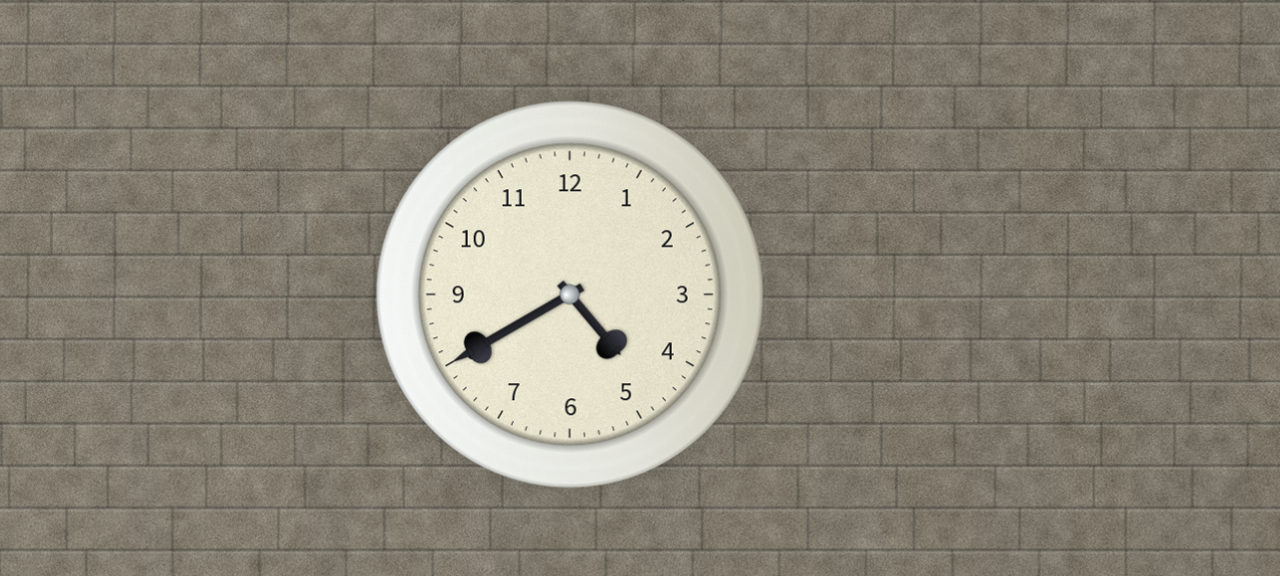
4:40
